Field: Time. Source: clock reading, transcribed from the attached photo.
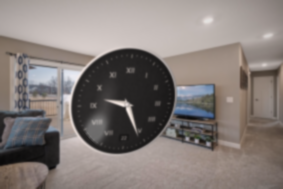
9:26
